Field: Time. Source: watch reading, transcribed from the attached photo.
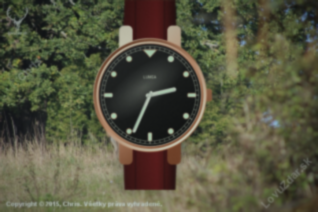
2:34
